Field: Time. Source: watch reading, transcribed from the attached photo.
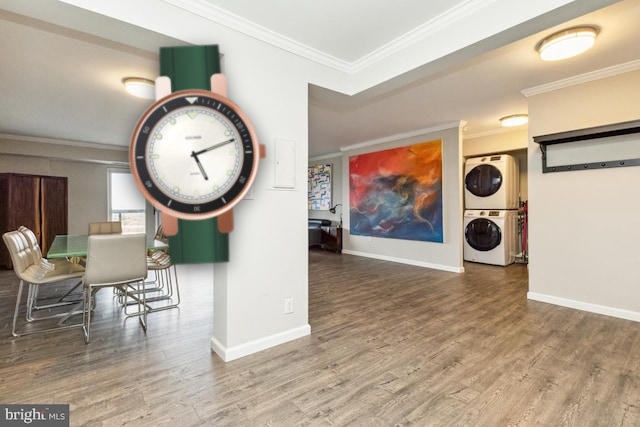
5:12
